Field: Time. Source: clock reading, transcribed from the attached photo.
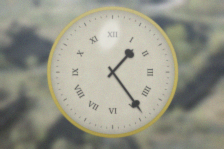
1:24
